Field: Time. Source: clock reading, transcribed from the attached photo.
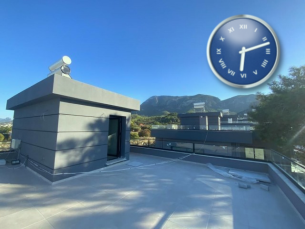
6:12
